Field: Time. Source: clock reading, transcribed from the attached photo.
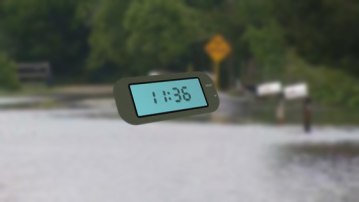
11:36
